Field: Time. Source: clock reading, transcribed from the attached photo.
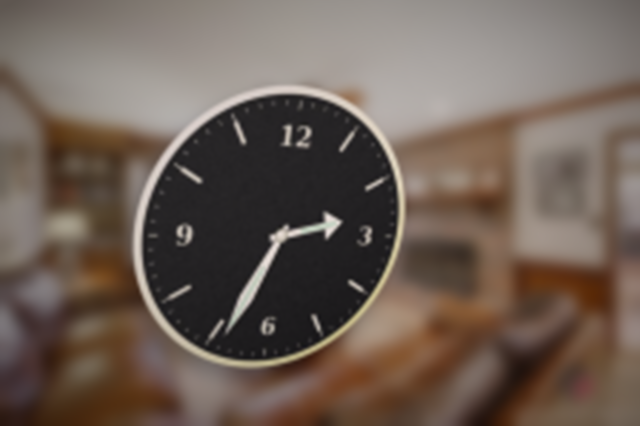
2:34
